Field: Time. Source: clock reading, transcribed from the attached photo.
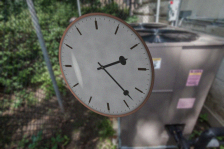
2:23
